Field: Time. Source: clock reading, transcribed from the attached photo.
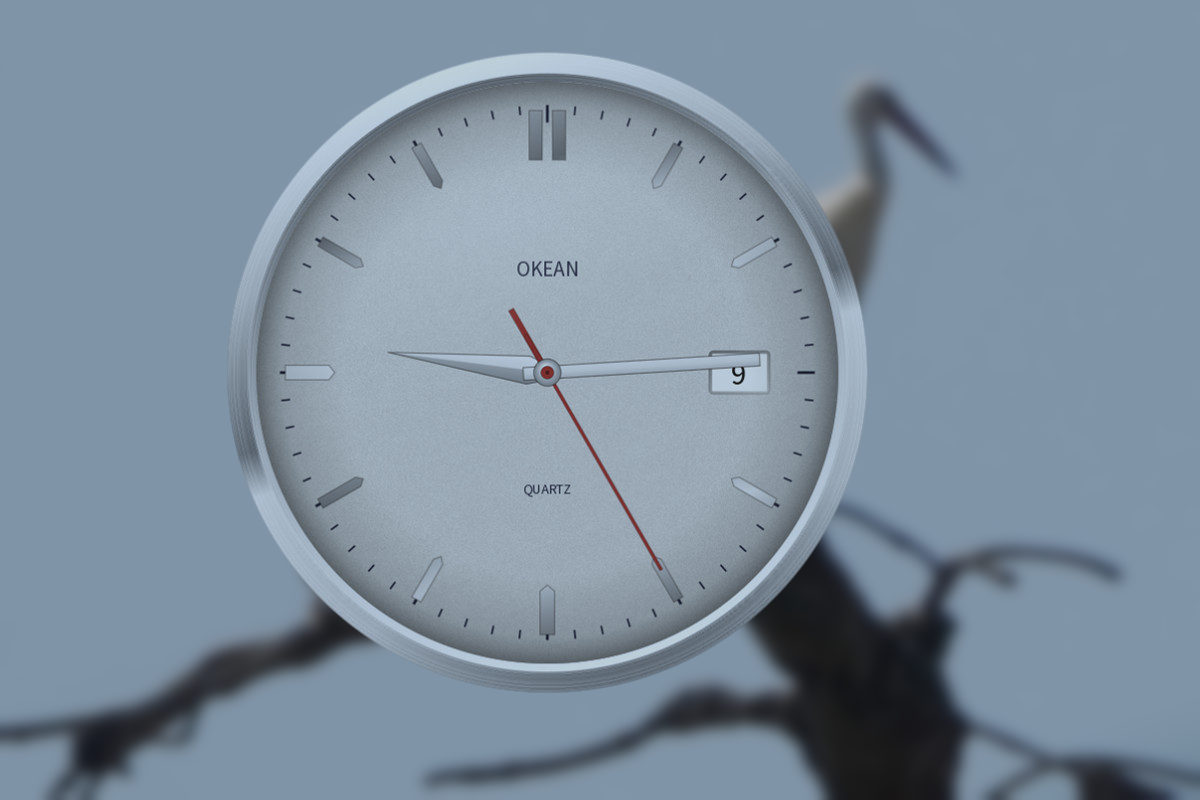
9:14:25
